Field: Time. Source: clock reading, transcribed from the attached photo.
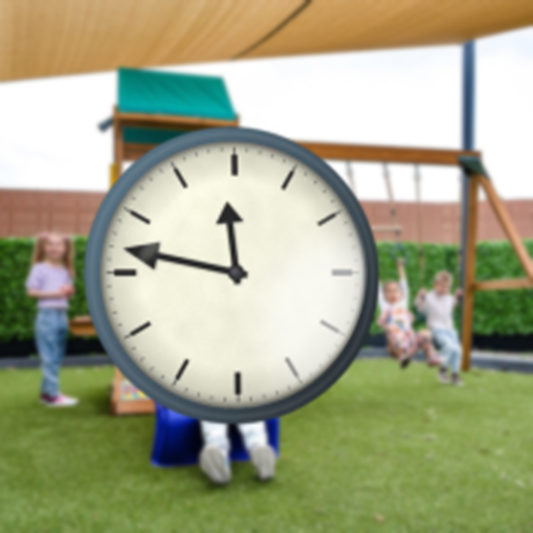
11:47
